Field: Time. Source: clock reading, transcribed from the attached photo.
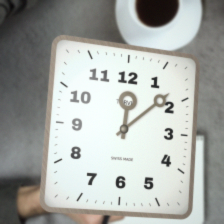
12:08
